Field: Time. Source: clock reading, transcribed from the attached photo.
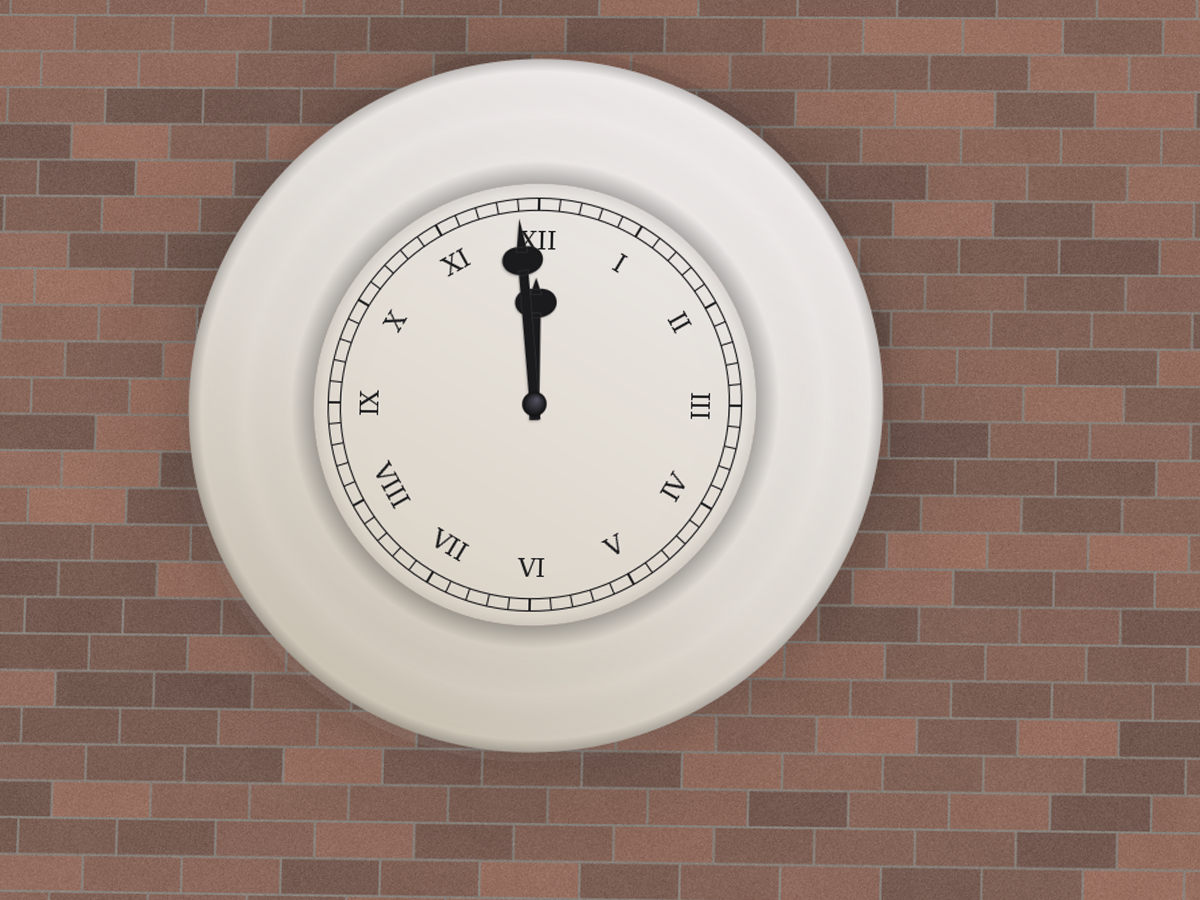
11:59
